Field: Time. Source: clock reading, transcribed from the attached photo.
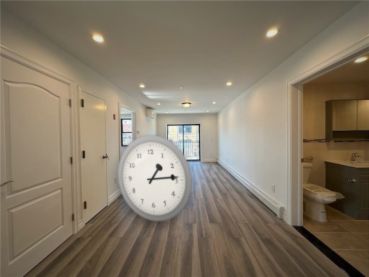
1:14
